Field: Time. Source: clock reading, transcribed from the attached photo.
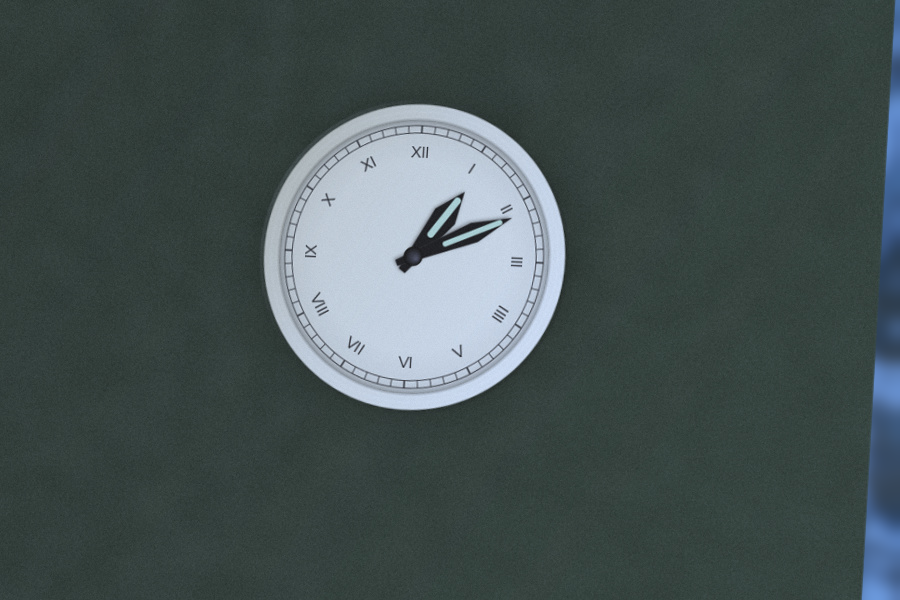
1:11
